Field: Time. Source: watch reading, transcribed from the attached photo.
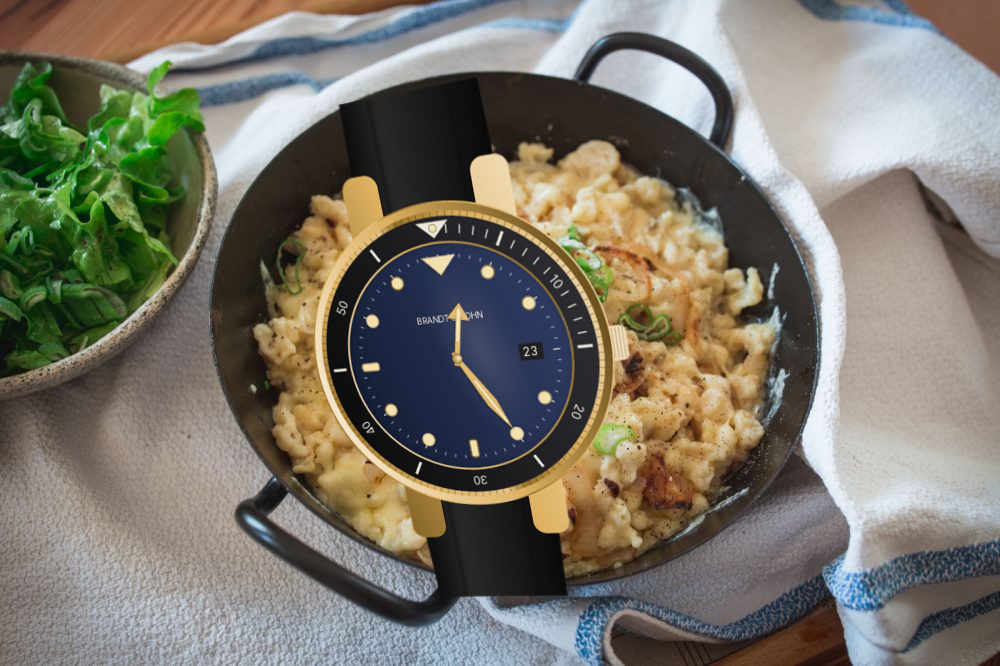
12:25
